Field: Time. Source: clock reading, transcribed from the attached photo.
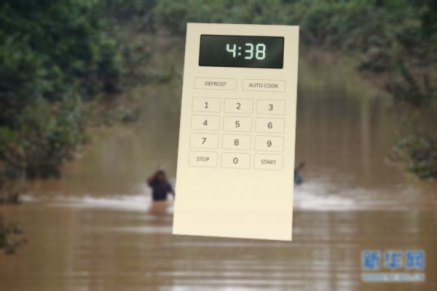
4:38
